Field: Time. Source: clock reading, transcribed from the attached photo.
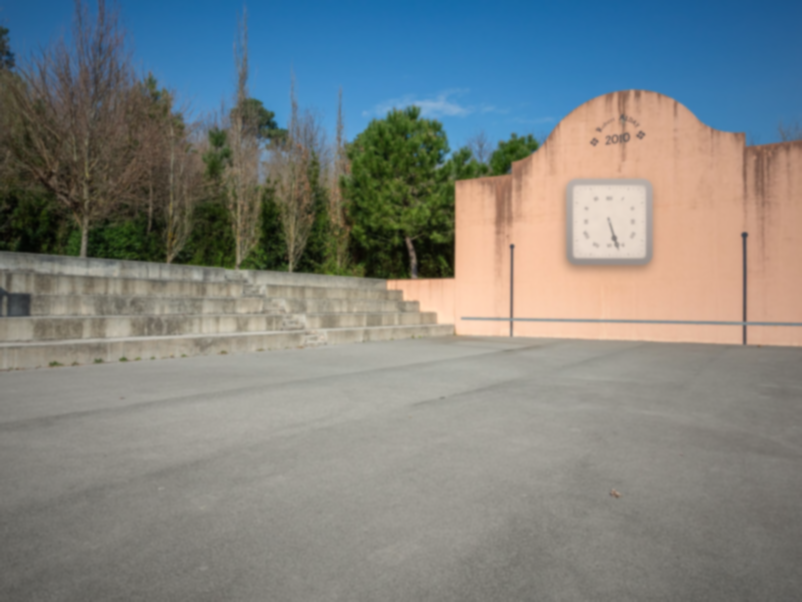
5:27
